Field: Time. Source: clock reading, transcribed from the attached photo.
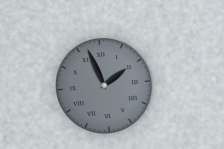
1:57
